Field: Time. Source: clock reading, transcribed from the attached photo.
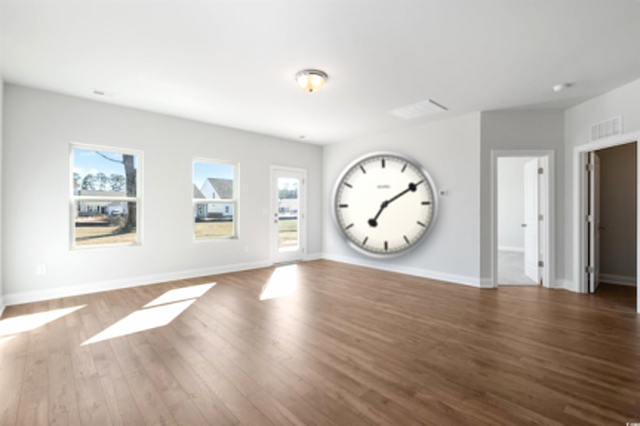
7:10
